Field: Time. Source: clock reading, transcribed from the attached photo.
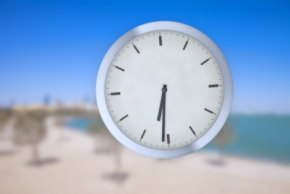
6:31
